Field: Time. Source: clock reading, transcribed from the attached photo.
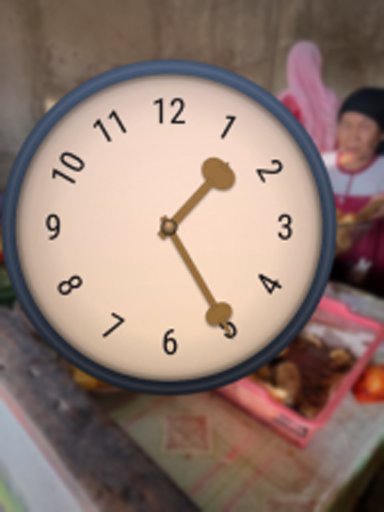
1:25
